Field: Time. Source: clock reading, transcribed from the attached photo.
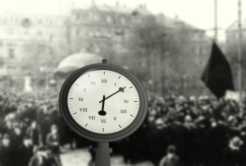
6:09
